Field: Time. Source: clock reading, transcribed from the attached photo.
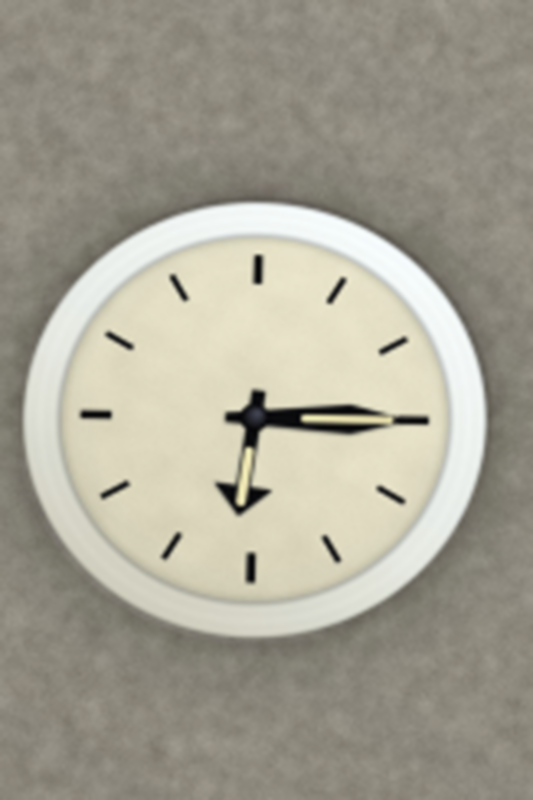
6:15
